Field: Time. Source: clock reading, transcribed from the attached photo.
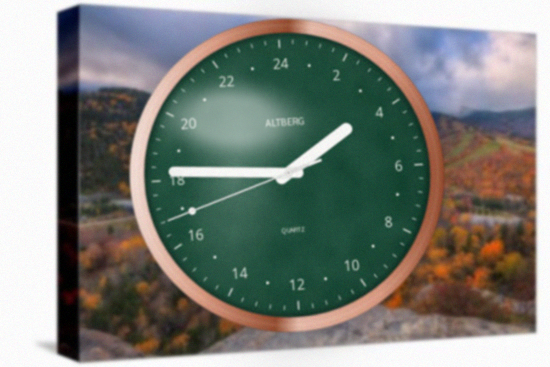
3:45:42
